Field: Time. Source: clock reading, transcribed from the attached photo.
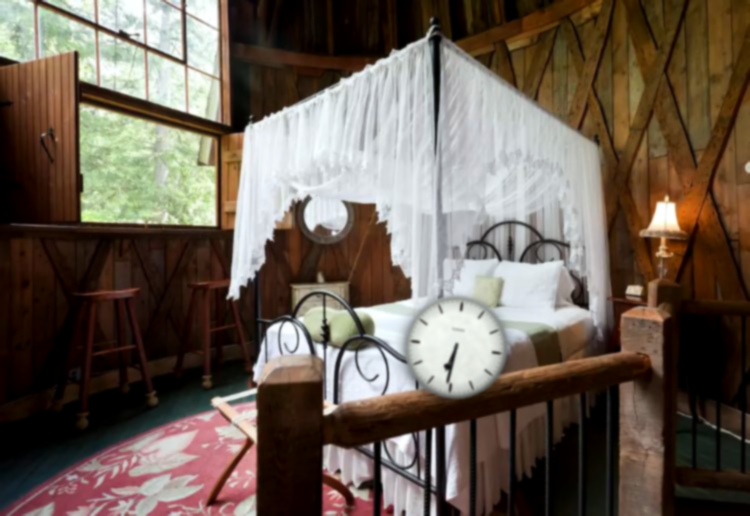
6:31
